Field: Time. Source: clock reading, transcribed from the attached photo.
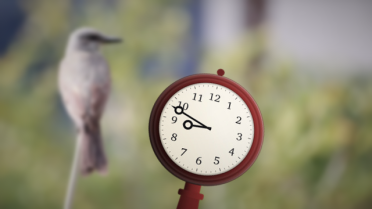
8:48
